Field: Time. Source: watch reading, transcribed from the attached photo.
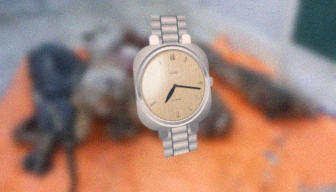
7:17
